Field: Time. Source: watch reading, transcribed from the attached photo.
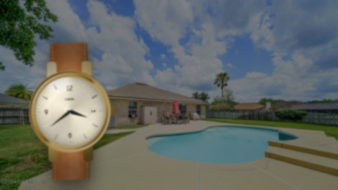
3:39
